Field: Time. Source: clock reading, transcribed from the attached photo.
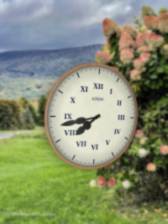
7:43
